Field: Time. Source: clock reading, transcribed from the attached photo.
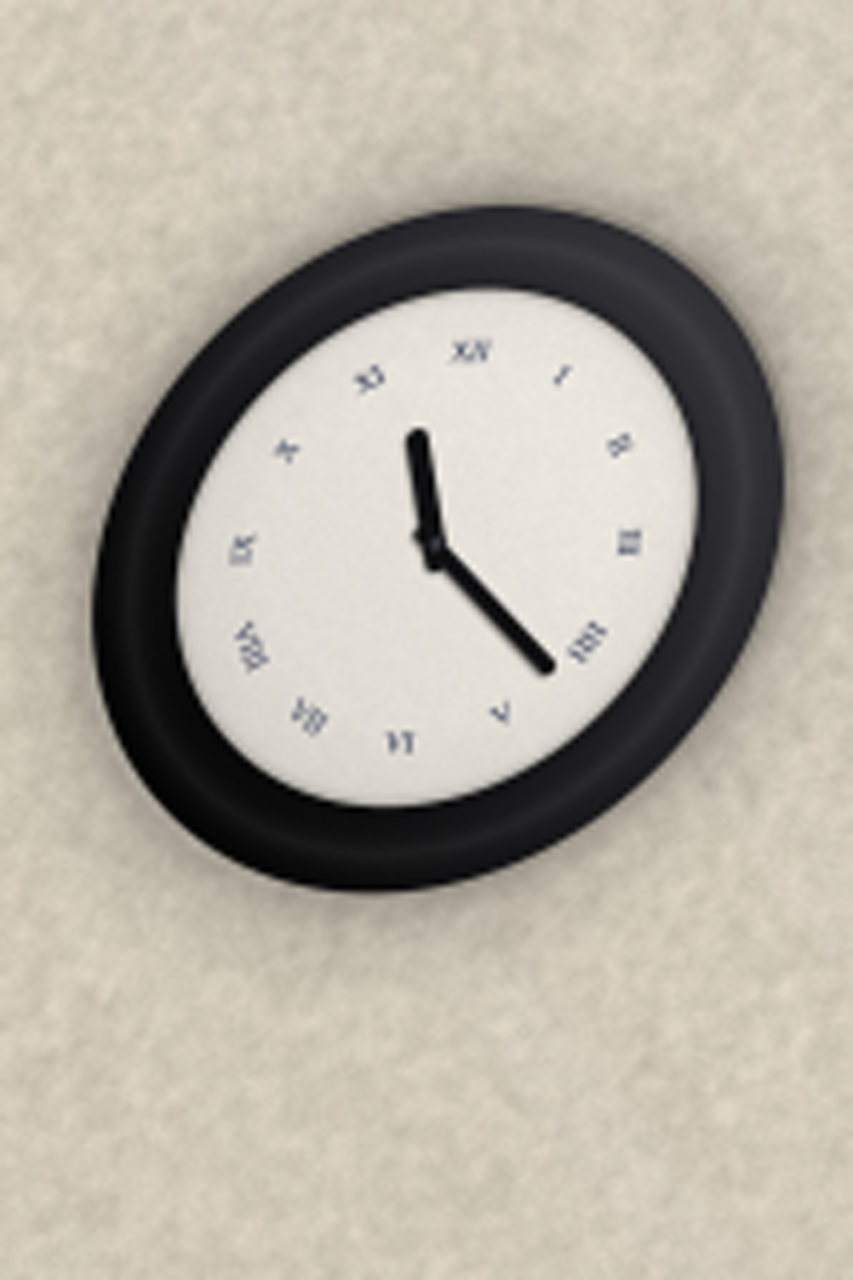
11:22
